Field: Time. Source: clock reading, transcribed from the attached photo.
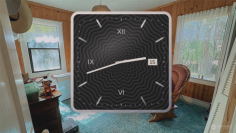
2:42
